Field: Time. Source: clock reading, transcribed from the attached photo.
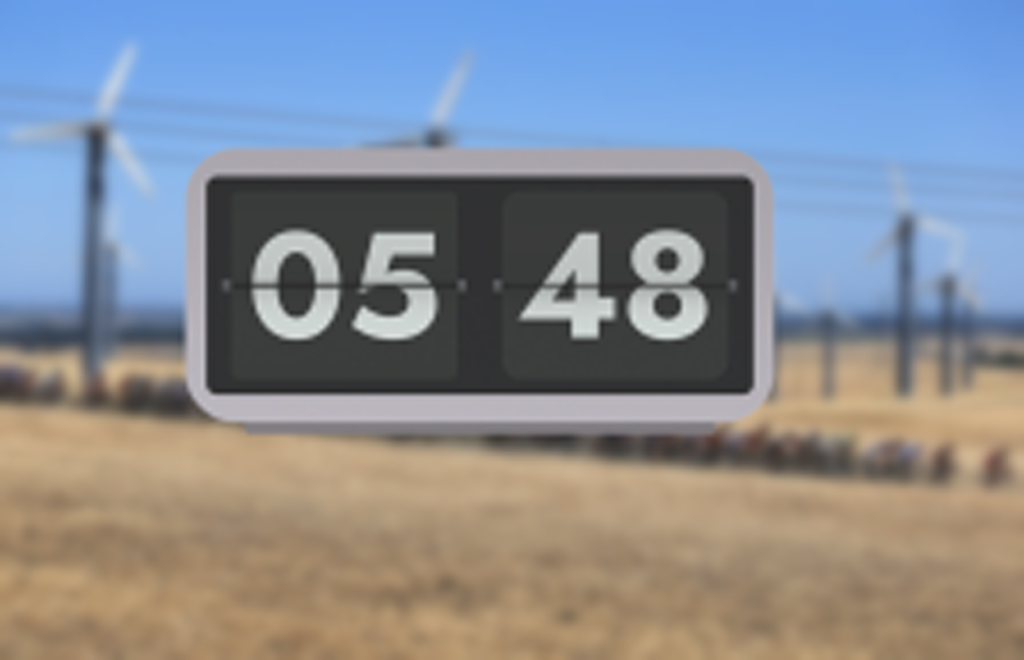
5:48
